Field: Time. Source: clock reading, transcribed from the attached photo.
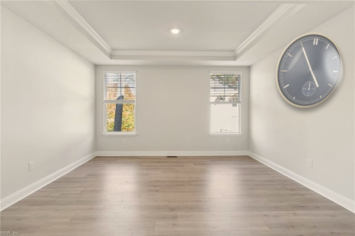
4:55
